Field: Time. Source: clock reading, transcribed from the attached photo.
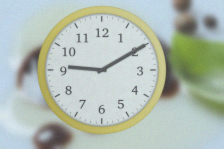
9:10
